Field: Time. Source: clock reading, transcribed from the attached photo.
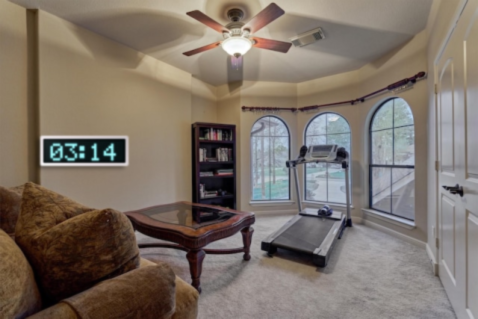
3:14
